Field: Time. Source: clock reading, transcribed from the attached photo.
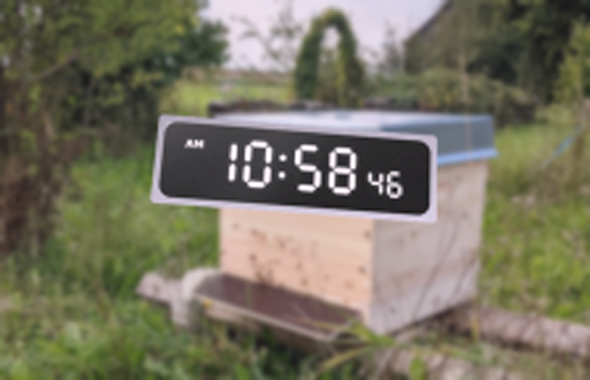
10:58:46
